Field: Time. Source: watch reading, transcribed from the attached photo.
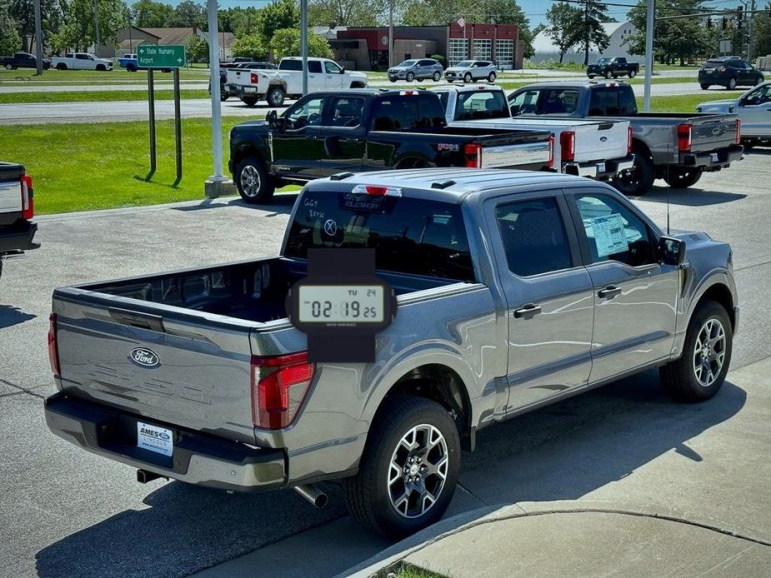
2:19:25
